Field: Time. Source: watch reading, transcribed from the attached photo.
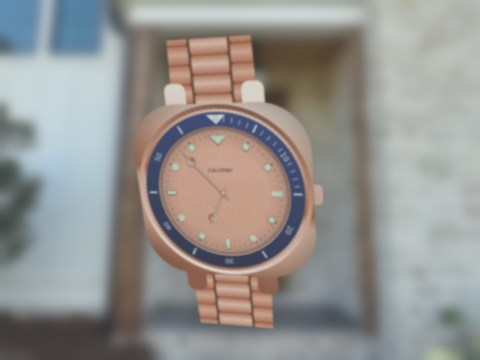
6:53
